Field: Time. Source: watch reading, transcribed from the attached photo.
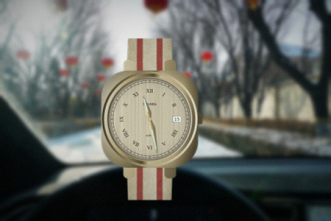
11:28
